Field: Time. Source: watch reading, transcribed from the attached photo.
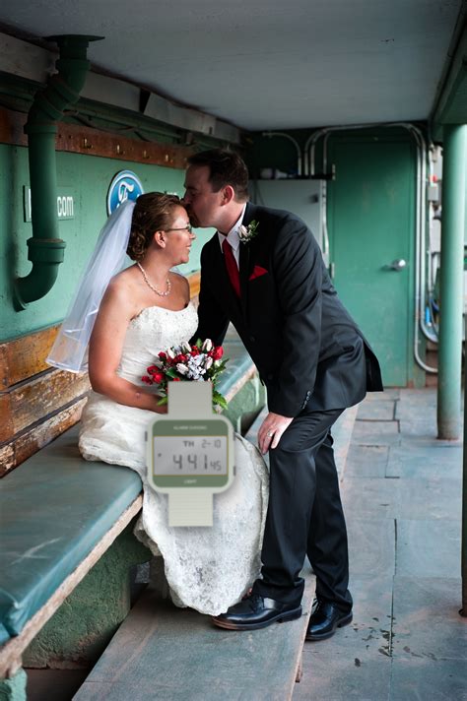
4:41
